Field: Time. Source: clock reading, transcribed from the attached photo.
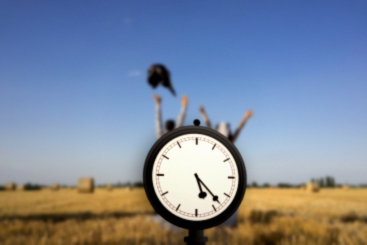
5:23
